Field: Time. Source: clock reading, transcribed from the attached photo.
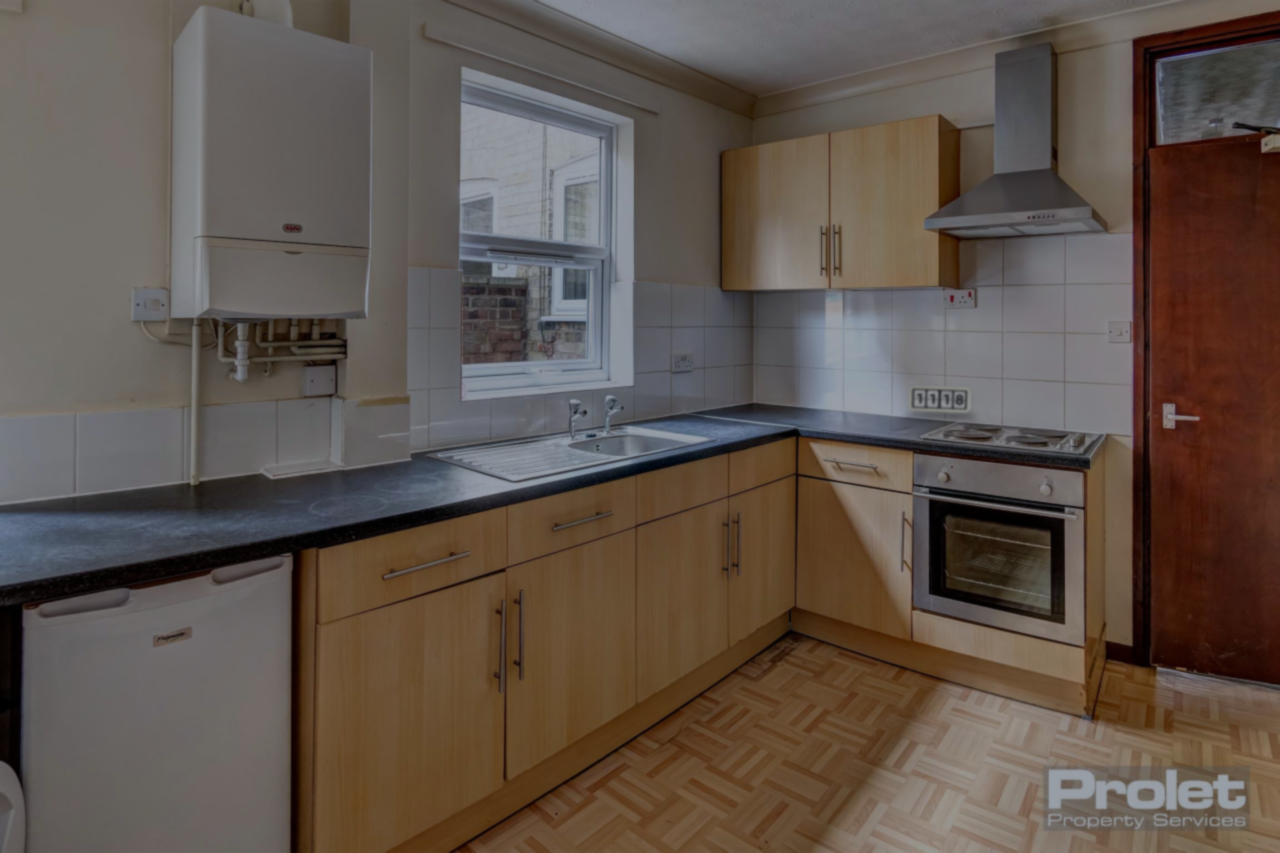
11:18
